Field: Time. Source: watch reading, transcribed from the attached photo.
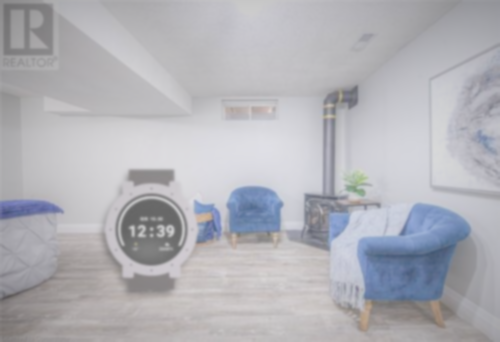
12:39
